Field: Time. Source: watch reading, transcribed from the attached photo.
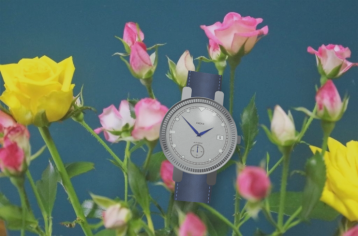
1:52
